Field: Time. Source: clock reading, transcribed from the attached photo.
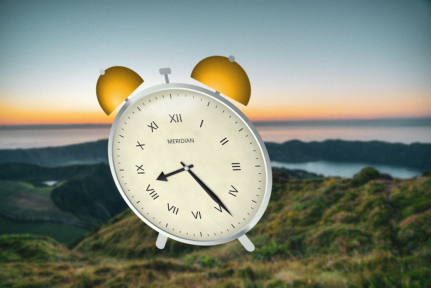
8:24
